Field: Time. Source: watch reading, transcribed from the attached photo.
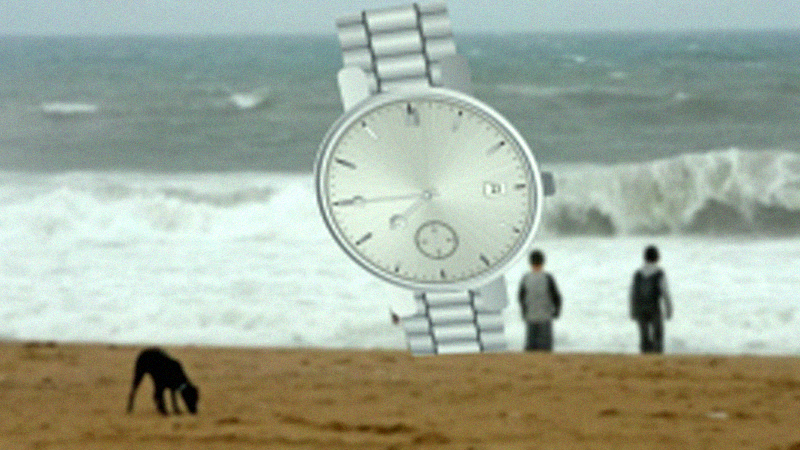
7:45
